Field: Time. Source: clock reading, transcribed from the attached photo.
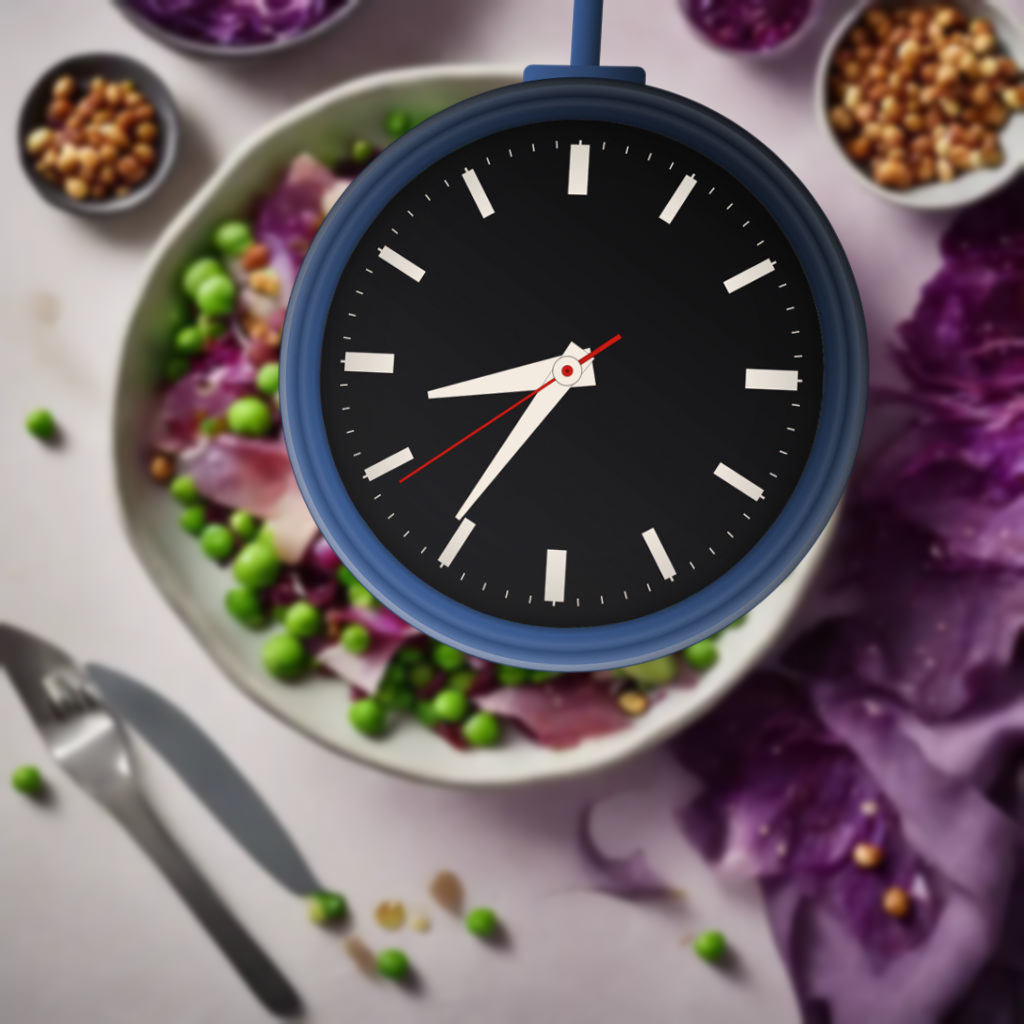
8:35:39
